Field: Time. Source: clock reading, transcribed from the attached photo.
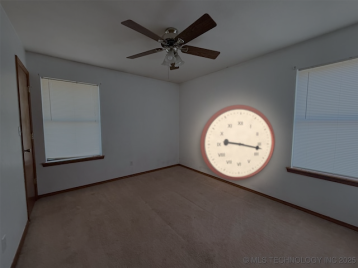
9:17
